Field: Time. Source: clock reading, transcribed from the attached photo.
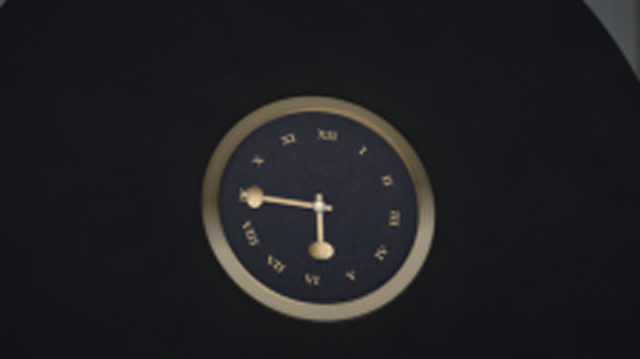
5:45
